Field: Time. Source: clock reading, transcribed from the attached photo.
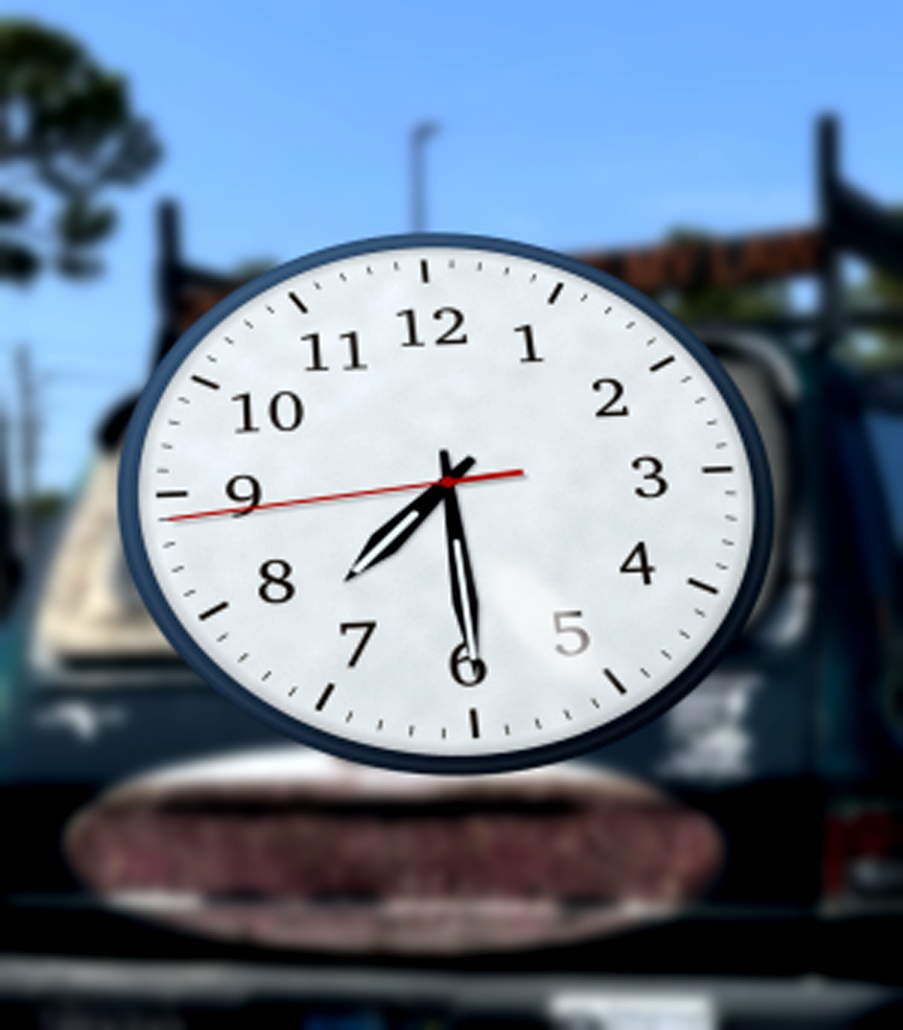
7:29:44
